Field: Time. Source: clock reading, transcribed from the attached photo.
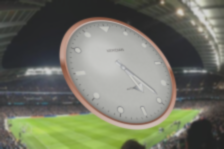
5:24
